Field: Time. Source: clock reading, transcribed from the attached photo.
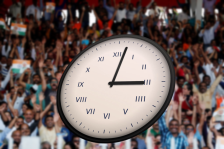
3:02
